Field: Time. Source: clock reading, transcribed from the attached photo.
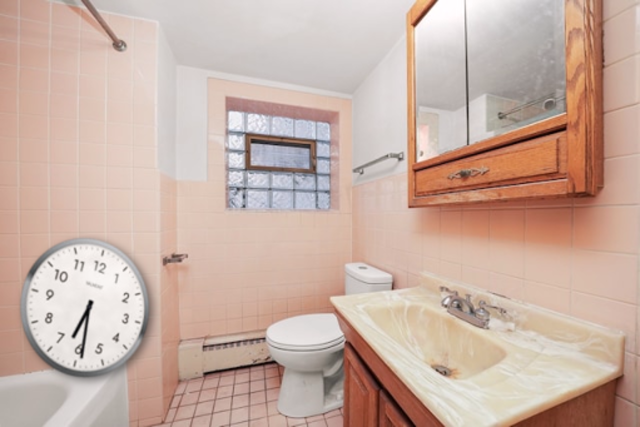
6:29
